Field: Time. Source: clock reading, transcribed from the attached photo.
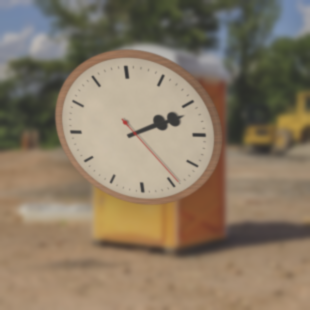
2:11:24
